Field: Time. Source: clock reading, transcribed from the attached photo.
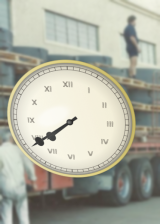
7:39
